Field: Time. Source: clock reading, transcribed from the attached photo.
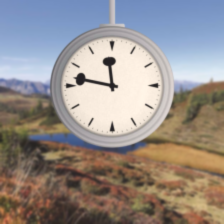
11:47
